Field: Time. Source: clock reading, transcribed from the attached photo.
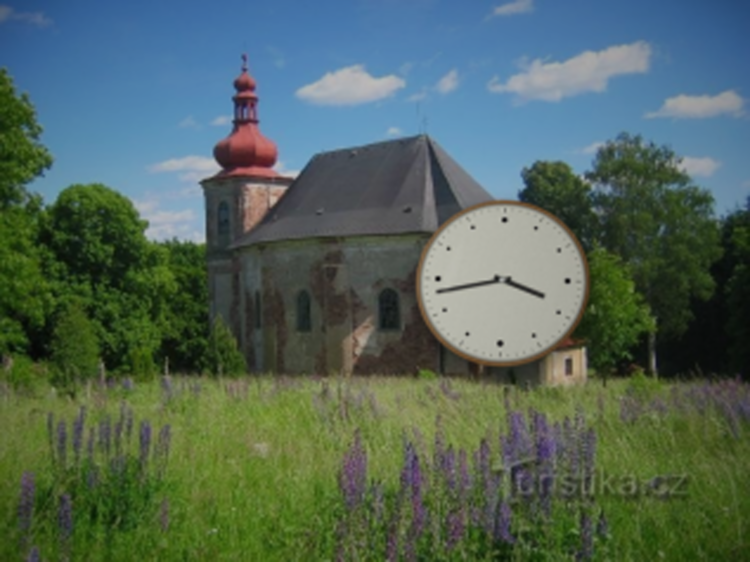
3:43
